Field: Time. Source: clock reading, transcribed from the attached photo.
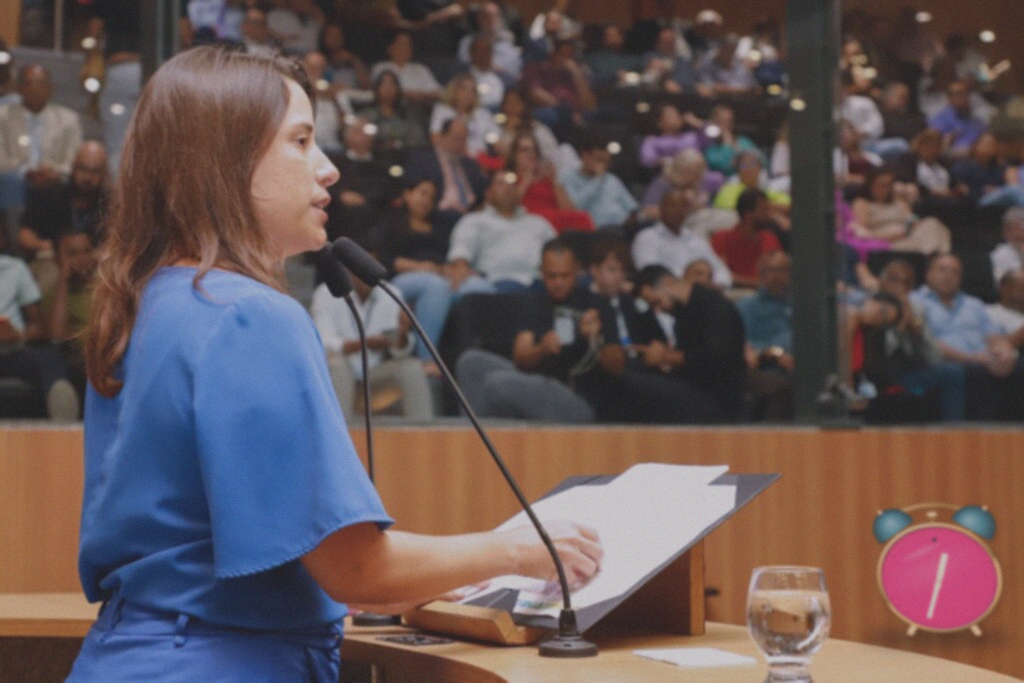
12:33
